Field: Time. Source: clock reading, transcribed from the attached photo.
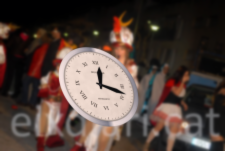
12:18
